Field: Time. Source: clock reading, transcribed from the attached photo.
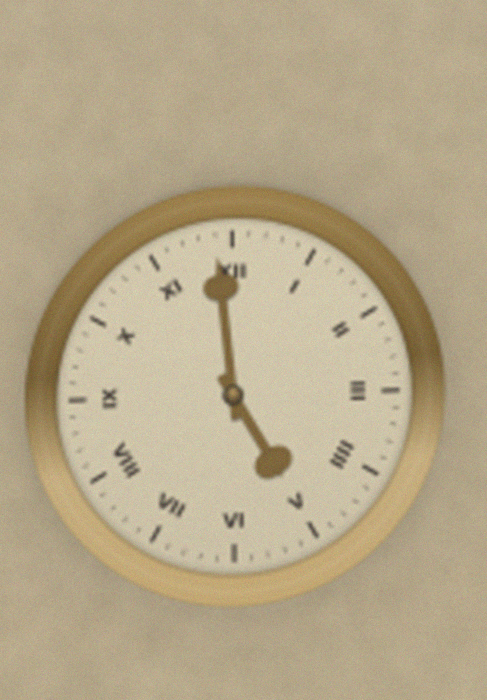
4:59
